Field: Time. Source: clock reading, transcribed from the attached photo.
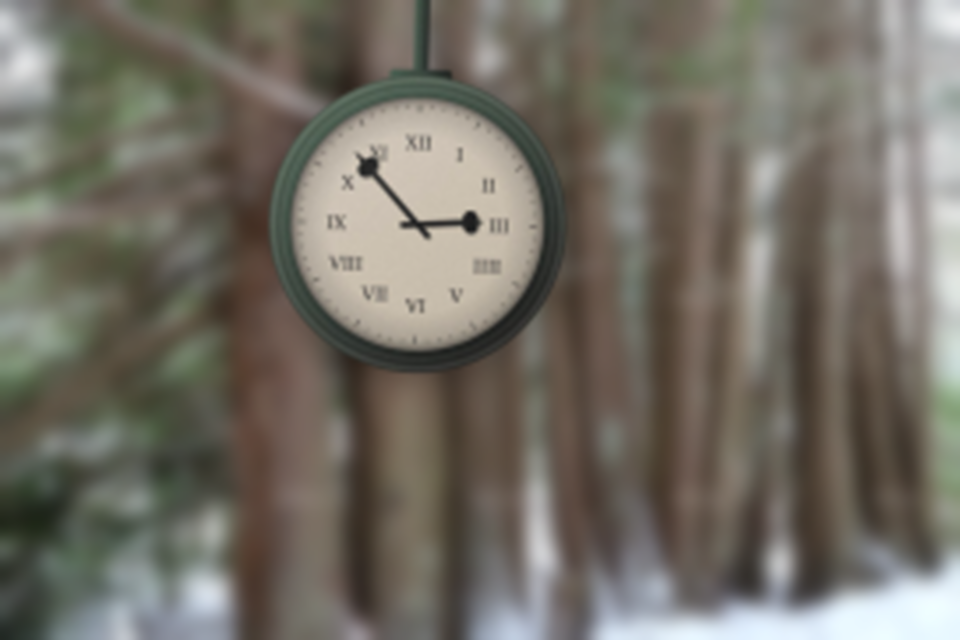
2:53
